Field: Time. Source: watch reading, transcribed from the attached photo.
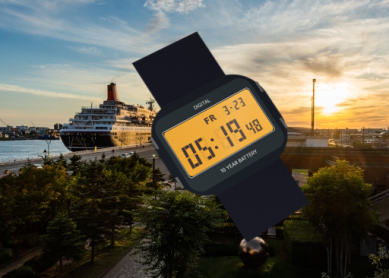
5:19:48
